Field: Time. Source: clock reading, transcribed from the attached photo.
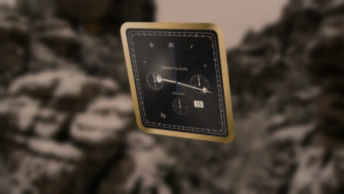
9:17
